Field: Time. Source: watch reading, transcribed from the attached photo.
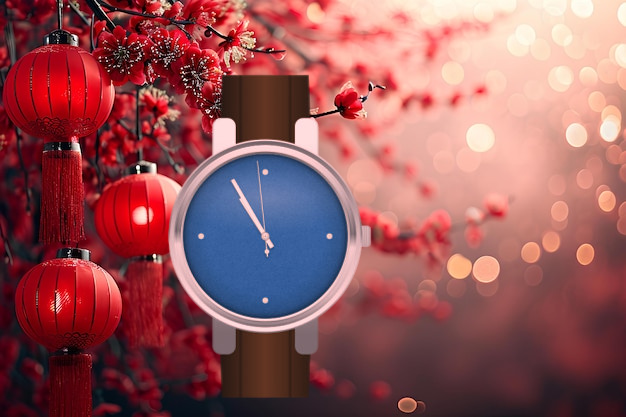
10:54:59
